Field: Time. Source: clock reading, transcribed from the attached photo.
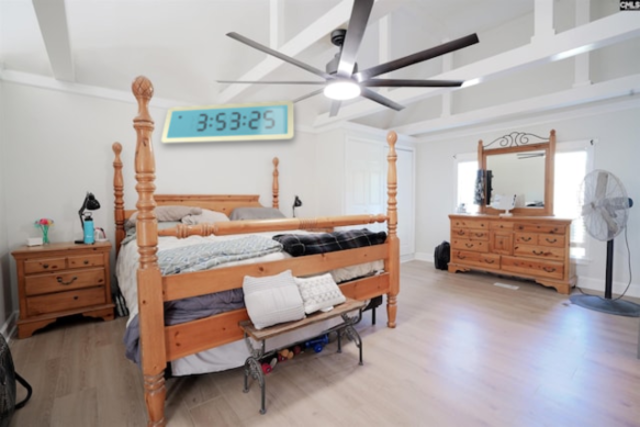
3:53:25
